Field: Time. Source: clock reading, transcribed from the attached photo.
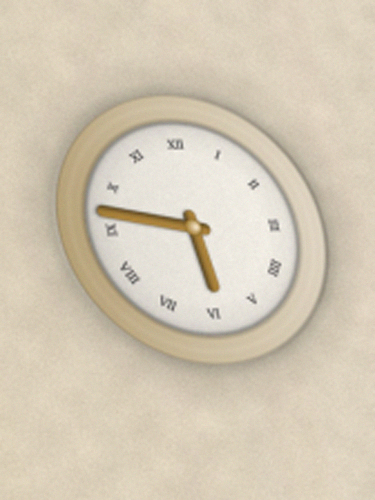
5:47
